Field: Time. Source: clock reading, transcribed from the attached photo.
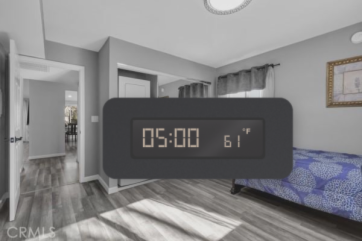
5:00
